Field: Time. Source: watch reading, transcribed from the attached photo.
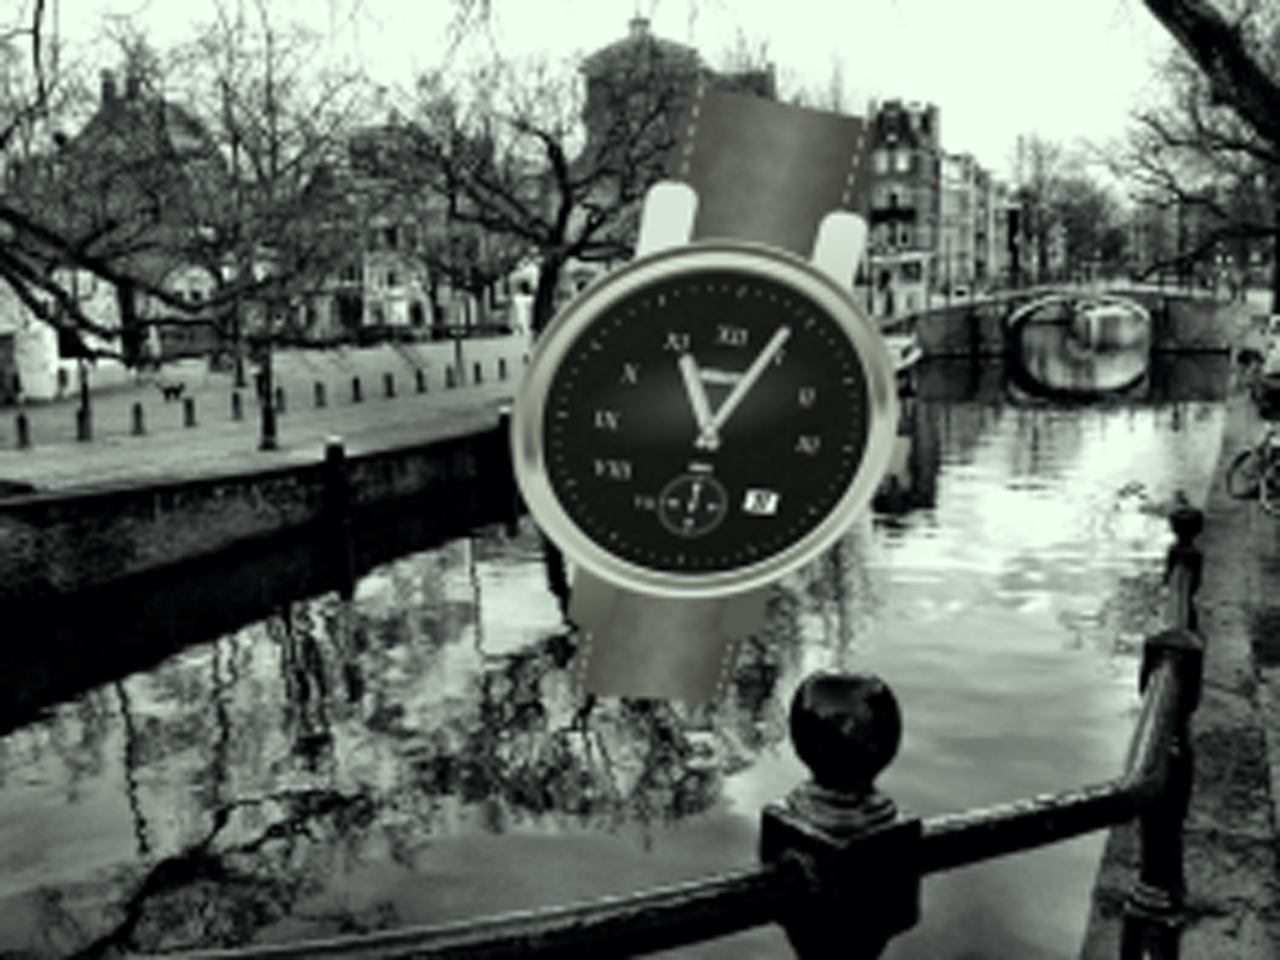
11:04
